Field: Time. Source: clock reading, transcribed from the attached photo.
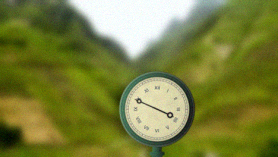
3:49
